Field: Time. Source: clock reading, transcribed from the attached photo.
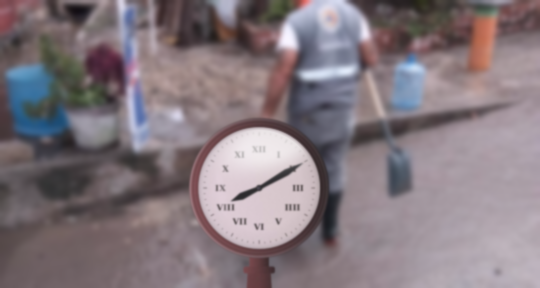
8:10
